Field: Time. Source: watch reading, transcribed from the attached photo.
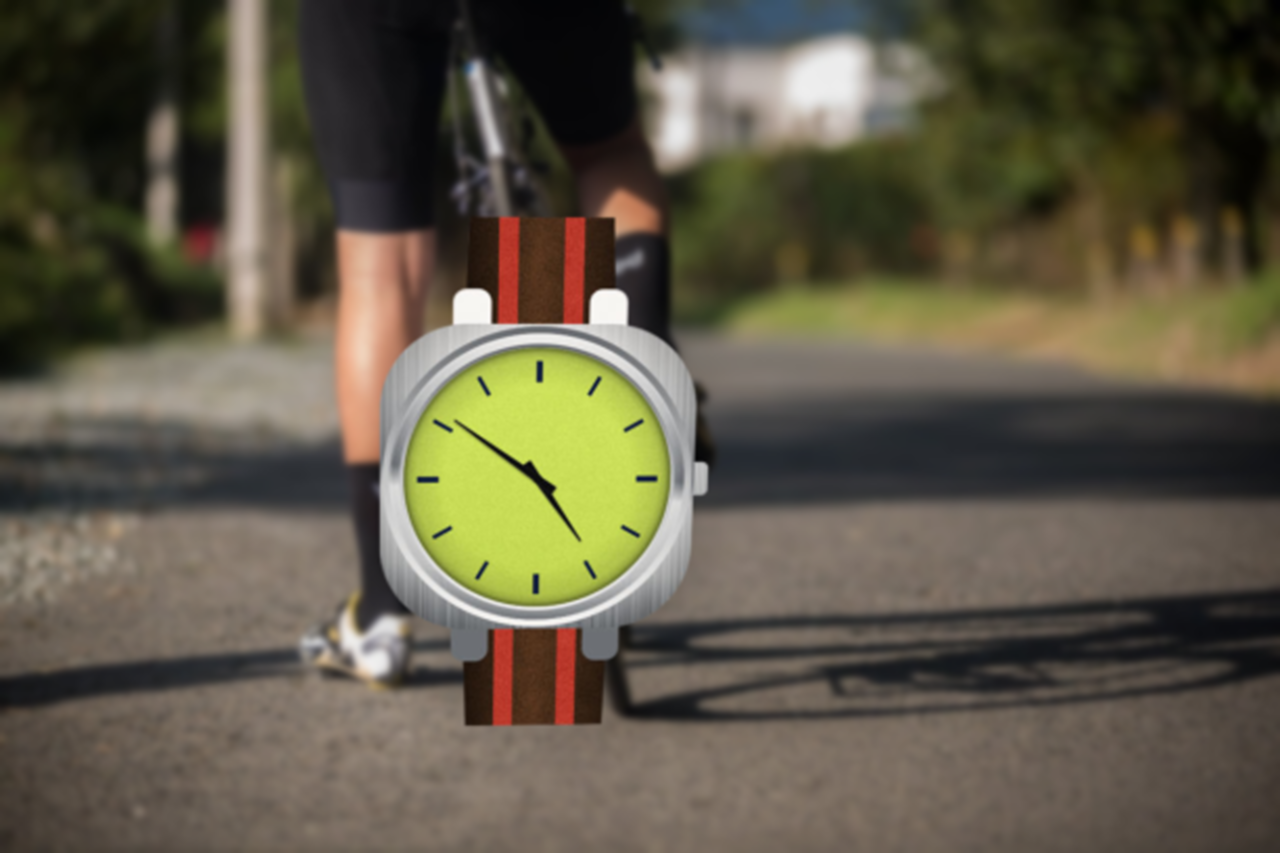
4:51
